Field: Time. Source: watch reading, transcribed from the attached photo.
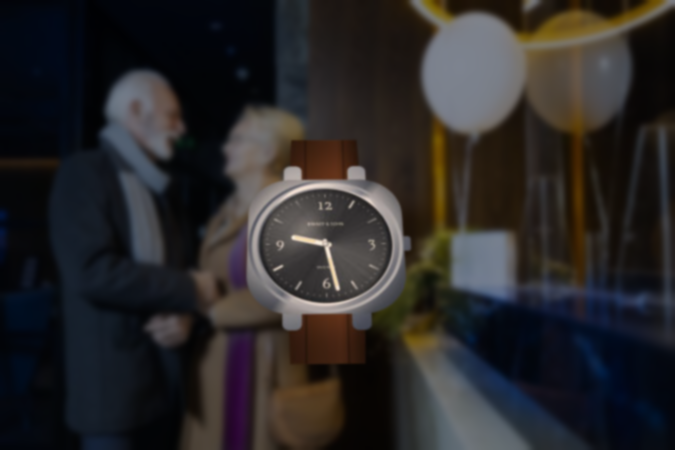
9:28
